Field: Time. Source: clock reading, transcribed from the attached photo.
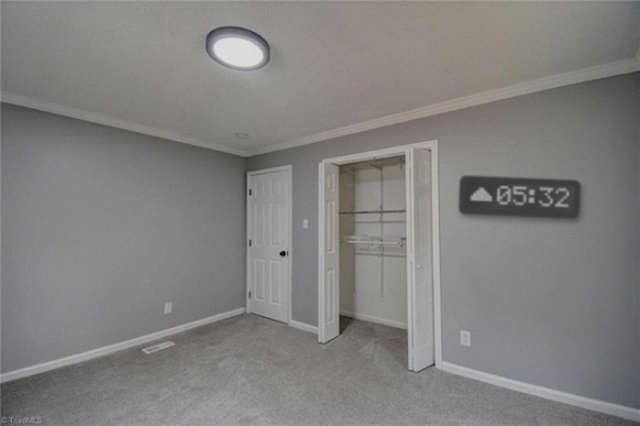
5:32
